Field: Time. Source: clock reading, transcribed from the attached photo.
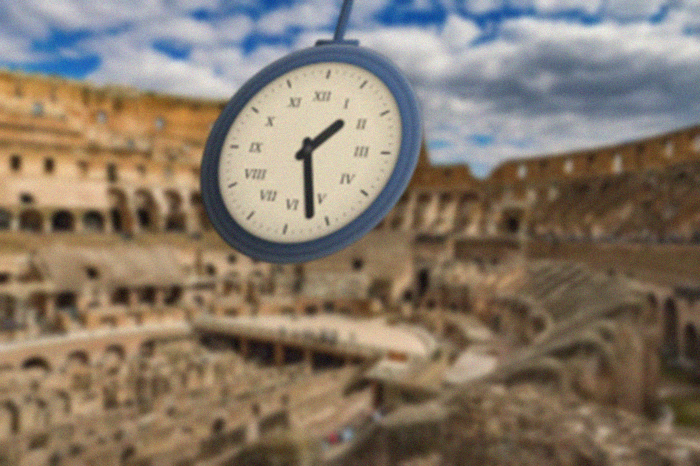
1:27
